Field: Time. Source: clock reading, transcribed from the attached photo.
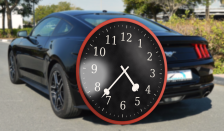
4:37
